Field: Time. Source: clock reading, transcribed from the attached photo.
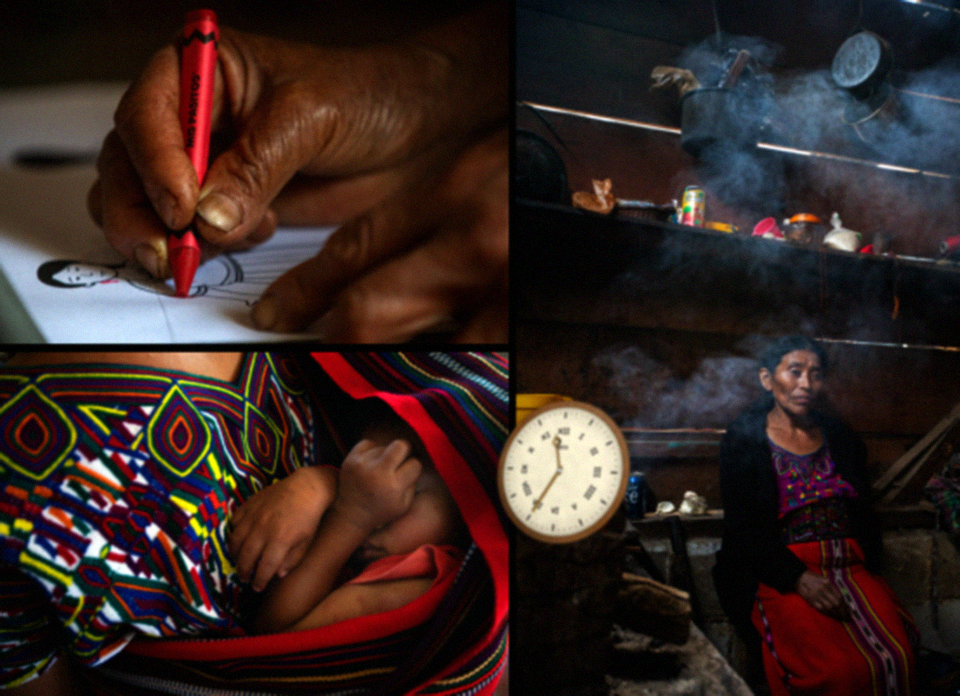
11:35
